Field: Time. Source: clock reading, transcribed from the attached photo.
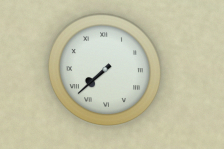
7:38
